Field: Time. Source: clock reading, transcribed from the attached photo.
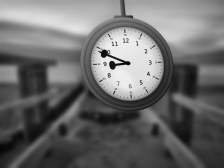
8:49
